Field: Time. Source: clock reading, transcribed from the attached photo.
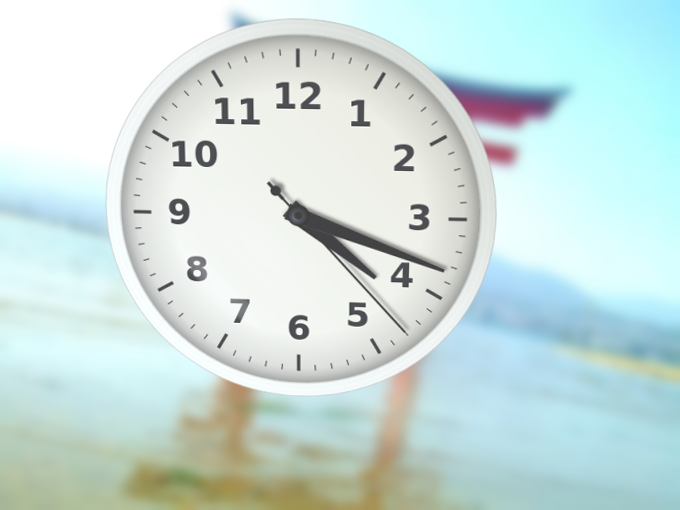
4:18:23
